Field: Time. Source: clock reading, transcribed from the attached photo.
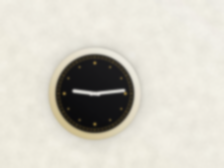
9:14
